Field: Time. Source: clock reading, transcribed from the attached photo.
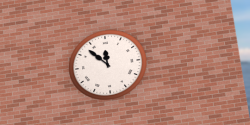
11:53
